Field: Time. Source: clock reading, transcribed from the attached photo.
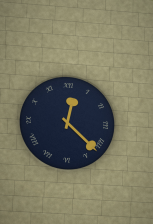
12:22
